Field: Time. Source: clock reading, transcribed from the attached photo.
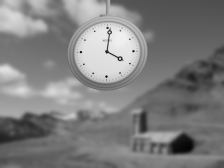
4:01
